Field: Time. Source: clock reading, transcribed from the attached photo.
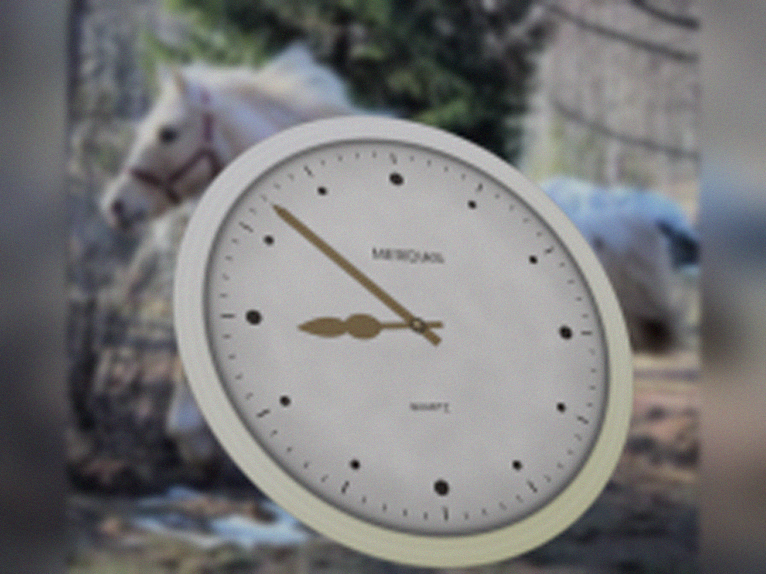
8:52
